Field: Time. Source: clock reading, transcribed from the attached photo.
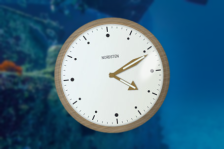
4:11
